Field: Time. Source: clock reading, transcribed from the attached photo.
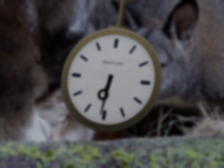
6:31
